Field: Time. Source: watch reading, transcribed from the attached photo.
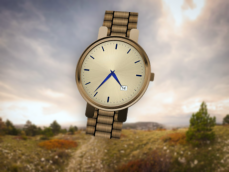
4:36
